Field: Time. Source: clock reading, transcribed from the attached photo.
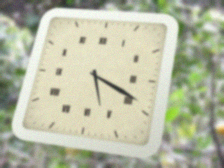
5:19
